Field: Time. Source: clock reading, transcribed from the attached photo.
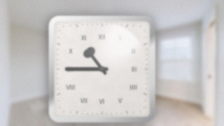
10:45
